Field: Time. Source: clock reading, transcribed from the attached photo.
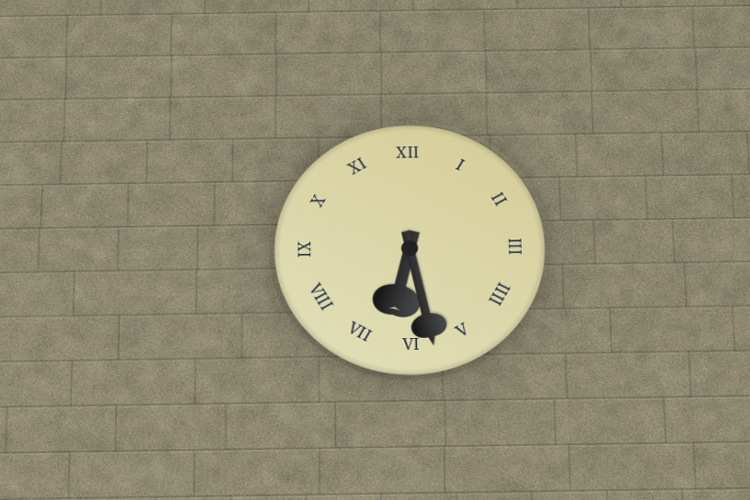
6:28
